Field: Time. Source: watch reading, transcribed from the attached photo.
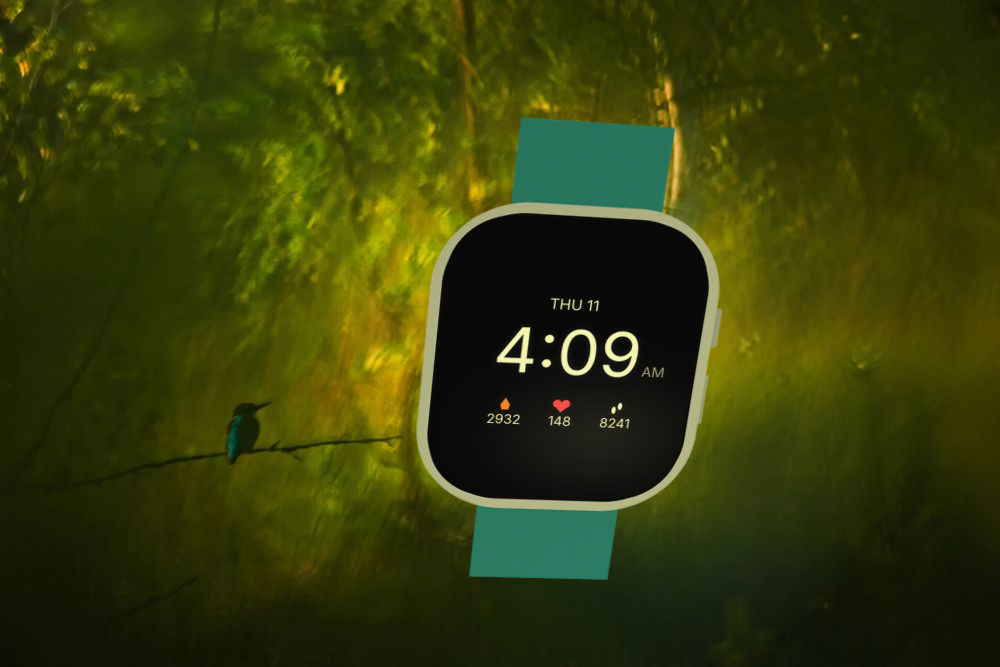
4:09
